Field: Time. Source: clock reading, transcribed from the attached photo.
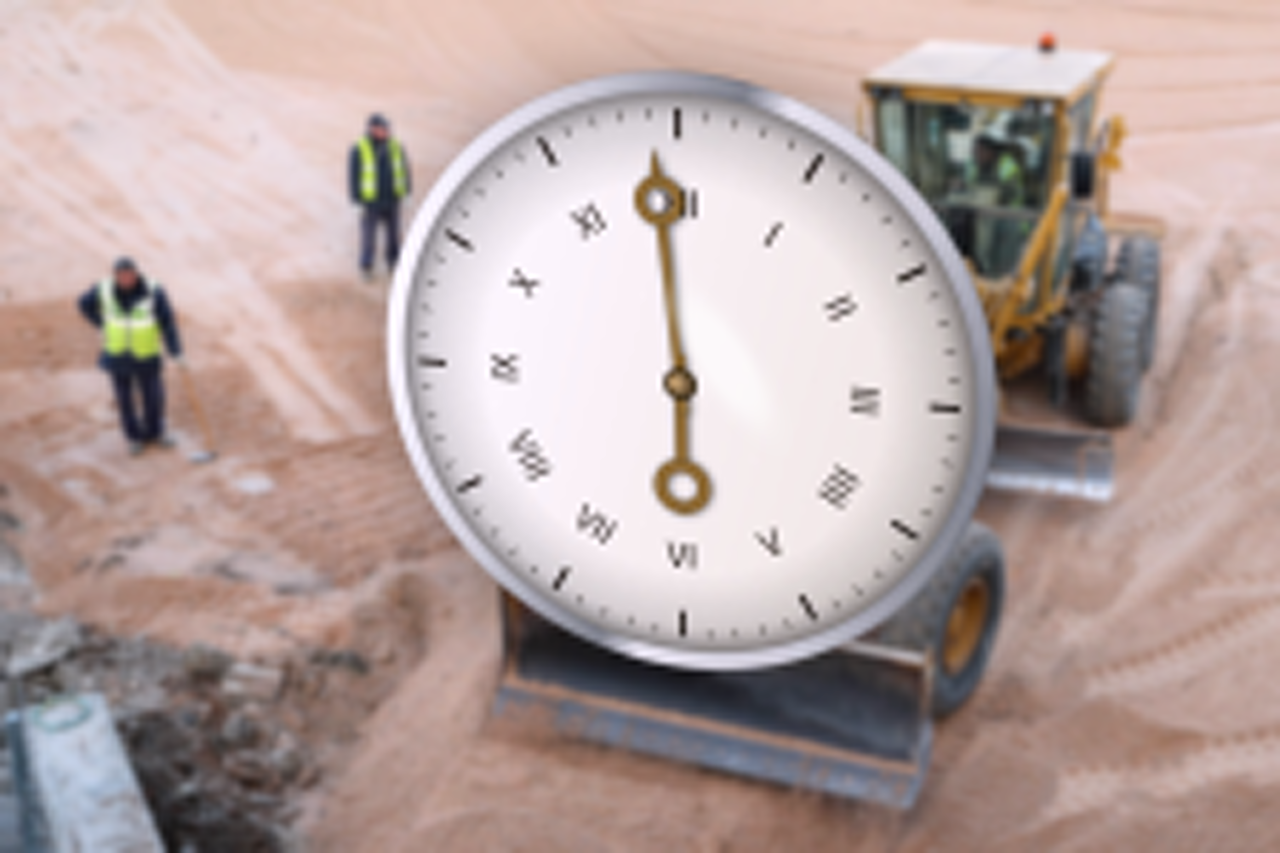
5:59
